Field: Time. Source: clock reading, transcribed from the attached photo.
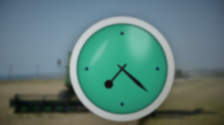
7:22
